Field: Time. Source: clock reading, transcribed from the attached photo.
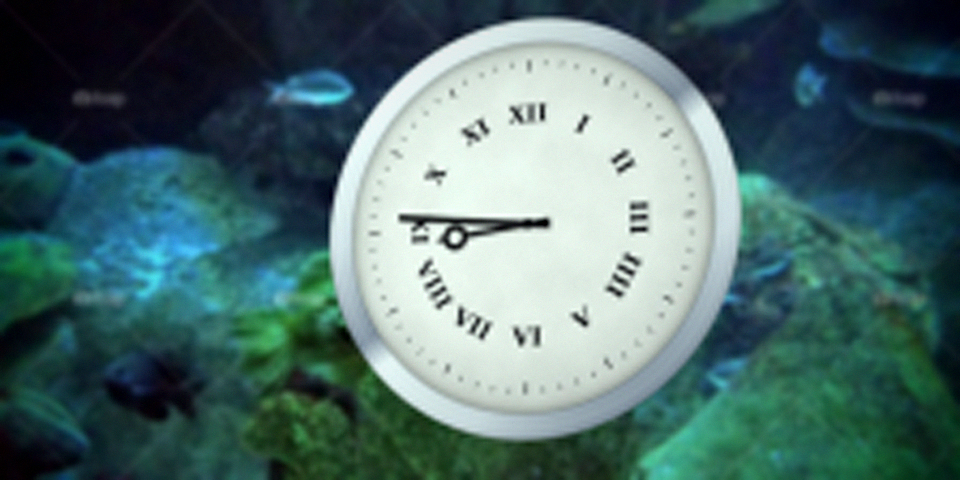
8:46
